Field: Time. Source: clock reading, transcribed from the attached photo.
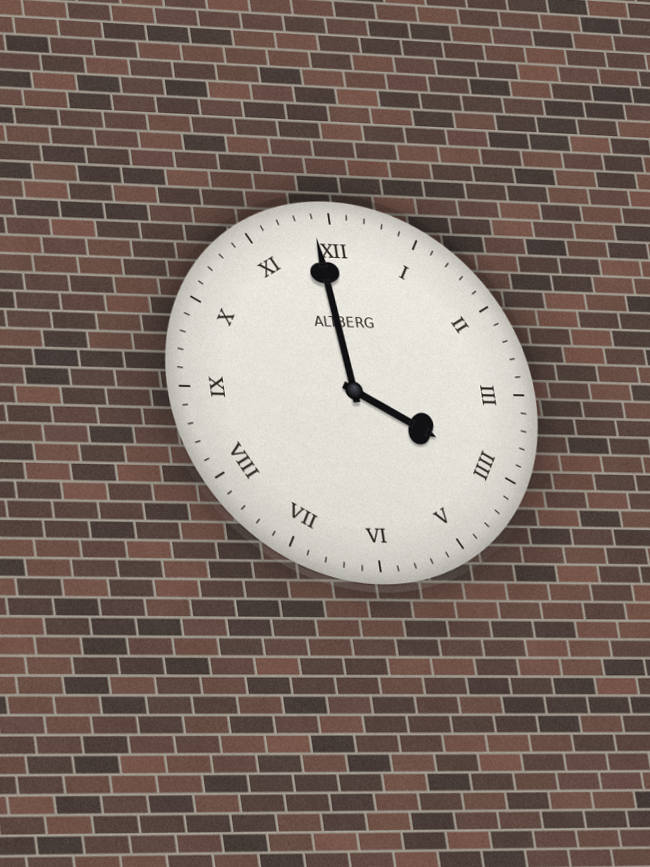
3:59
